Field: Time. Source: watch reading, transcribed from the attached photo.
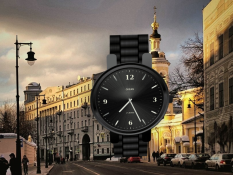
7:26
